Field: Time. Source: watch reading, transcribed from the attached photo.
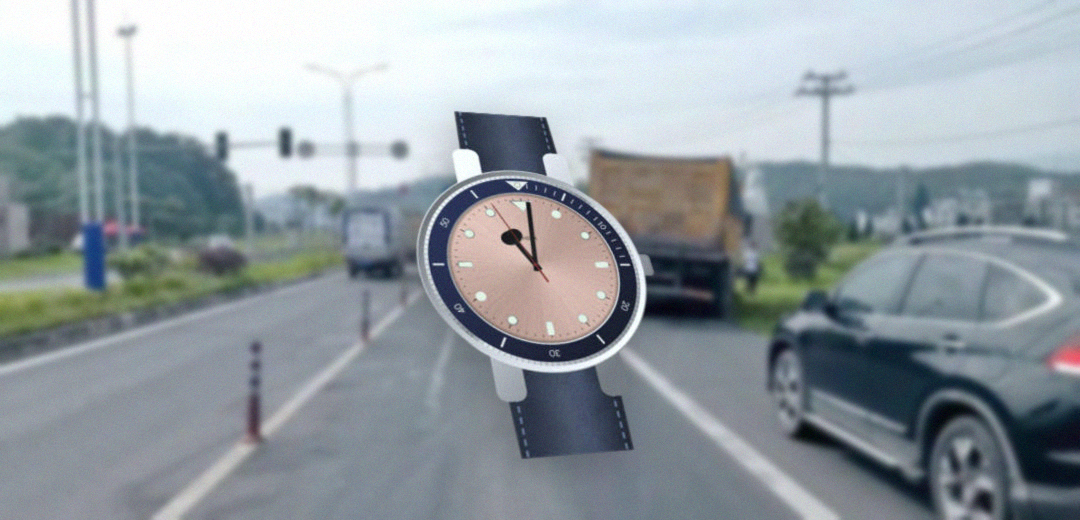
11:00:56
